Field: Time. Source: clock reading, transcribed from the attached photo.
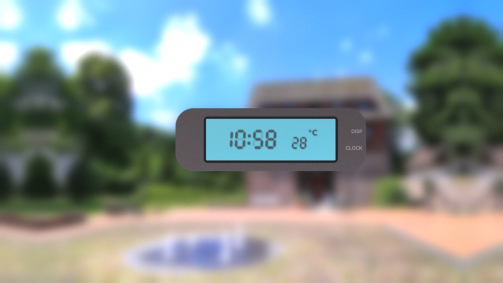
10:58
